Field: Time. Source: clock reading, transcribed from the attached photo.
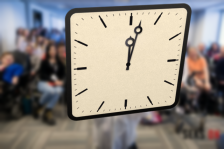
12:02
